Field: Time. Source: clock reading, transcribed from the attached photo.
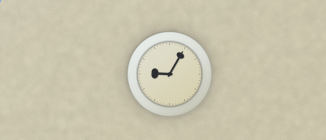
9:05
